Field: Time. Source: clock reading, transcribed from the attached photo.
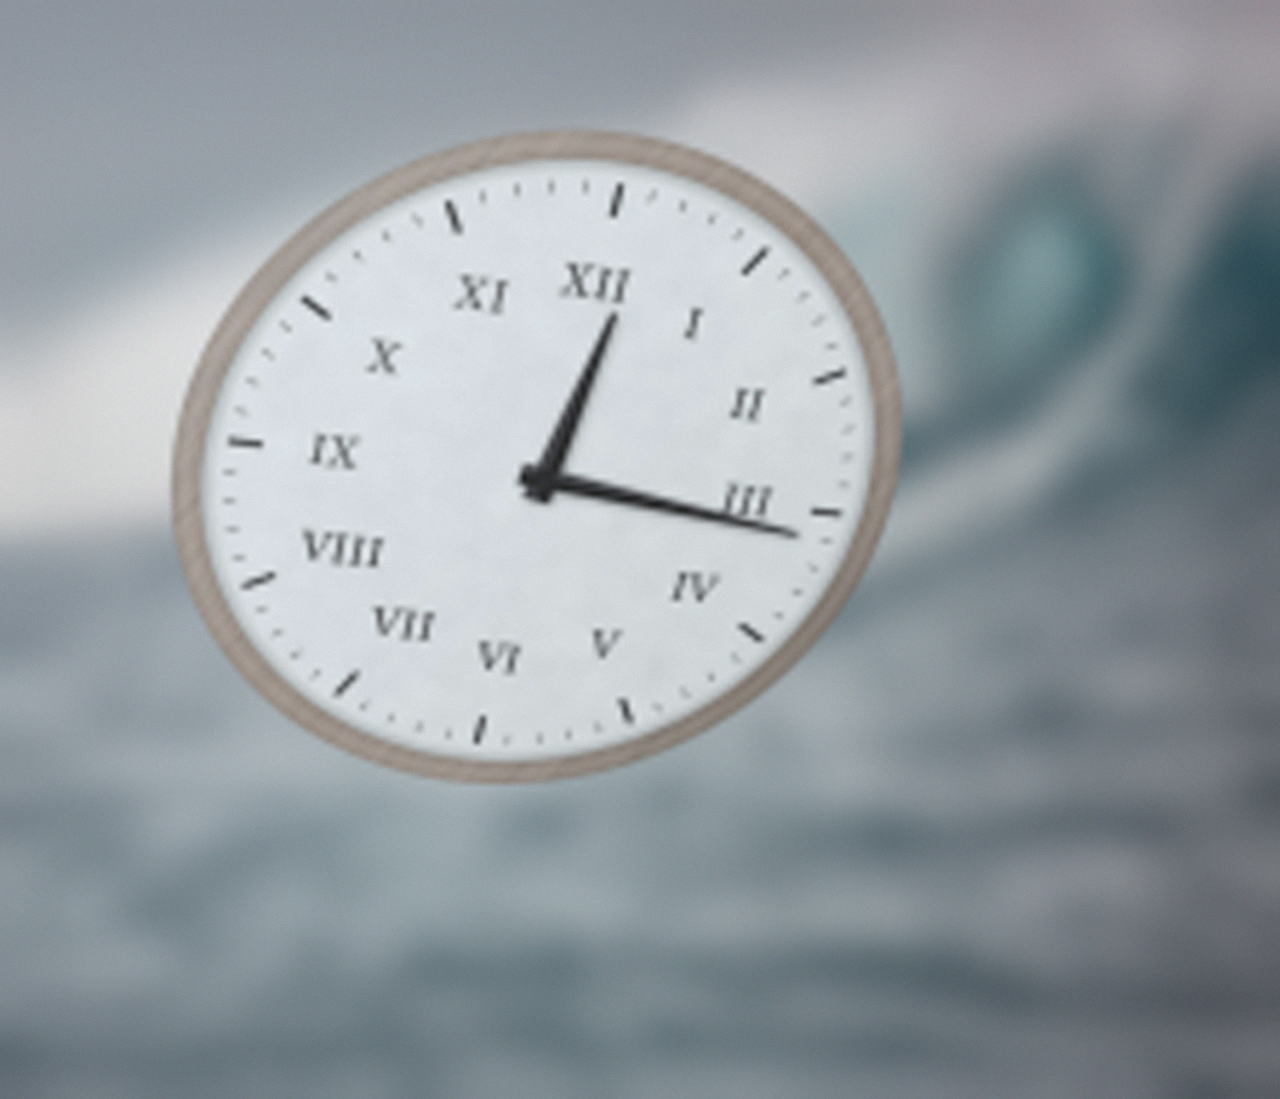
12:16
